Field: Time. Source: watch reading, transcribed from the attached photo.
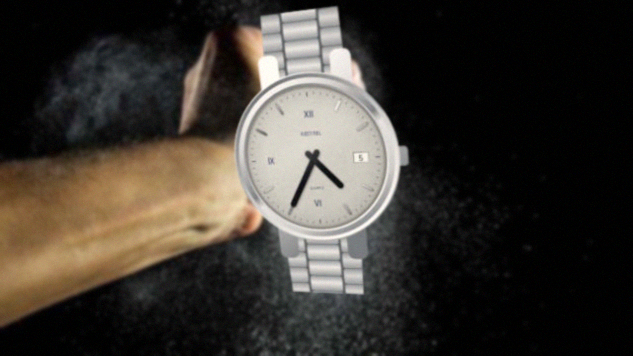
4:35
